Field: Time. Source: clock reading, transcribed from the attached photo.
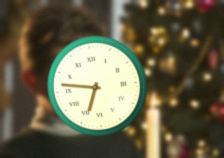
6:47
